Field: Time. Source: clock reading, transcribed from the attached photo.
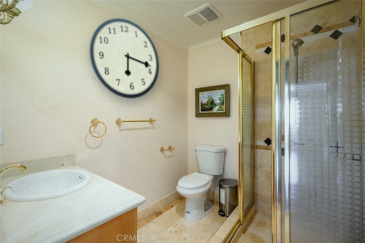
6:18
